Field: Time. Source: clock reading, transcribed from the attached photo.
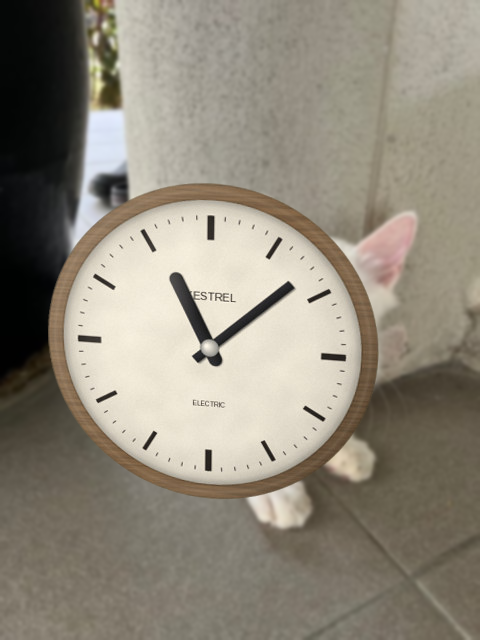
11:08
